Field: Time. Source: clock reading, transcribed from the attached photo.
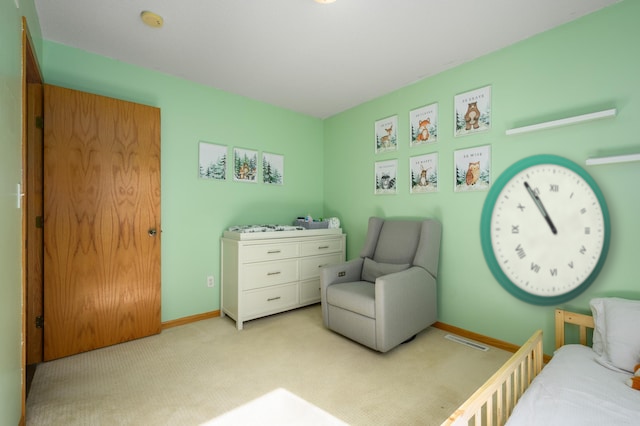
10:54
